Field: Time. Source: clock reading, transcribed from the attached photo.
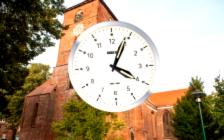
4:04
